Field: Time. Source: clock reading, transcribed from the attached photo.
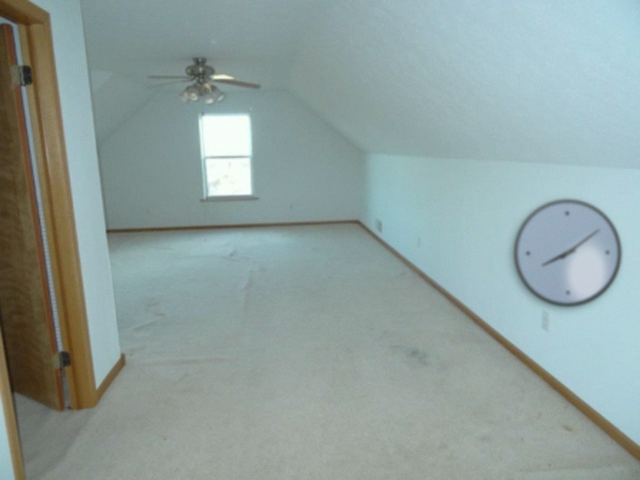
8:09
